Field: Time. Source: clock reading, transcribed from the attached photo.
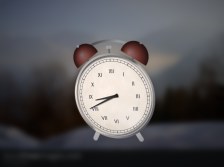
8:41
